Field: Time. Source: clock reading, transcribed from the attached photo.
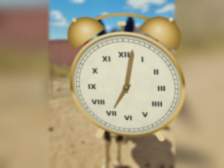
7:02
